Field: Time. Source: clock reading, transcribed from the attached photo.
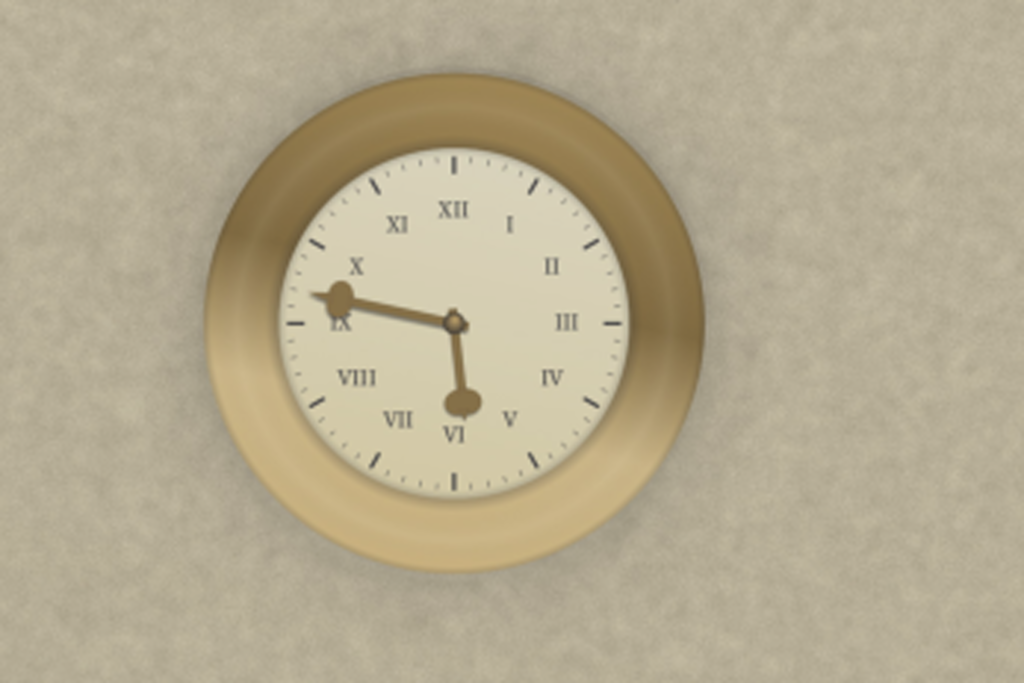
5:47
